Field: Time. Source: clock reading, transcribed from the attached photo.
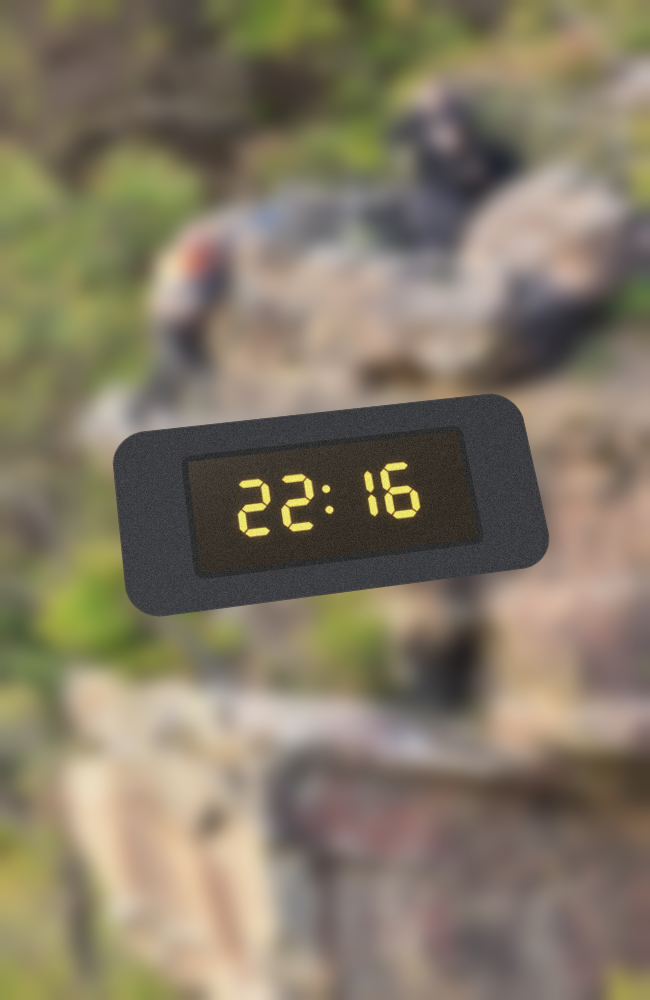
22:16
